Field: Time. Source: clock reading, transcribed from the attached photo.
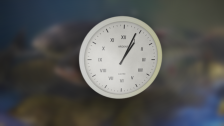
1:04
